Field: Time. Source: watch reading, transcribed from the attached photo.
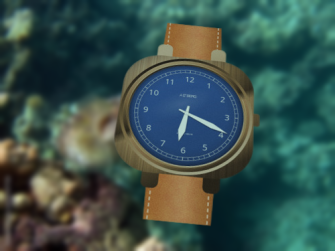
6:19
